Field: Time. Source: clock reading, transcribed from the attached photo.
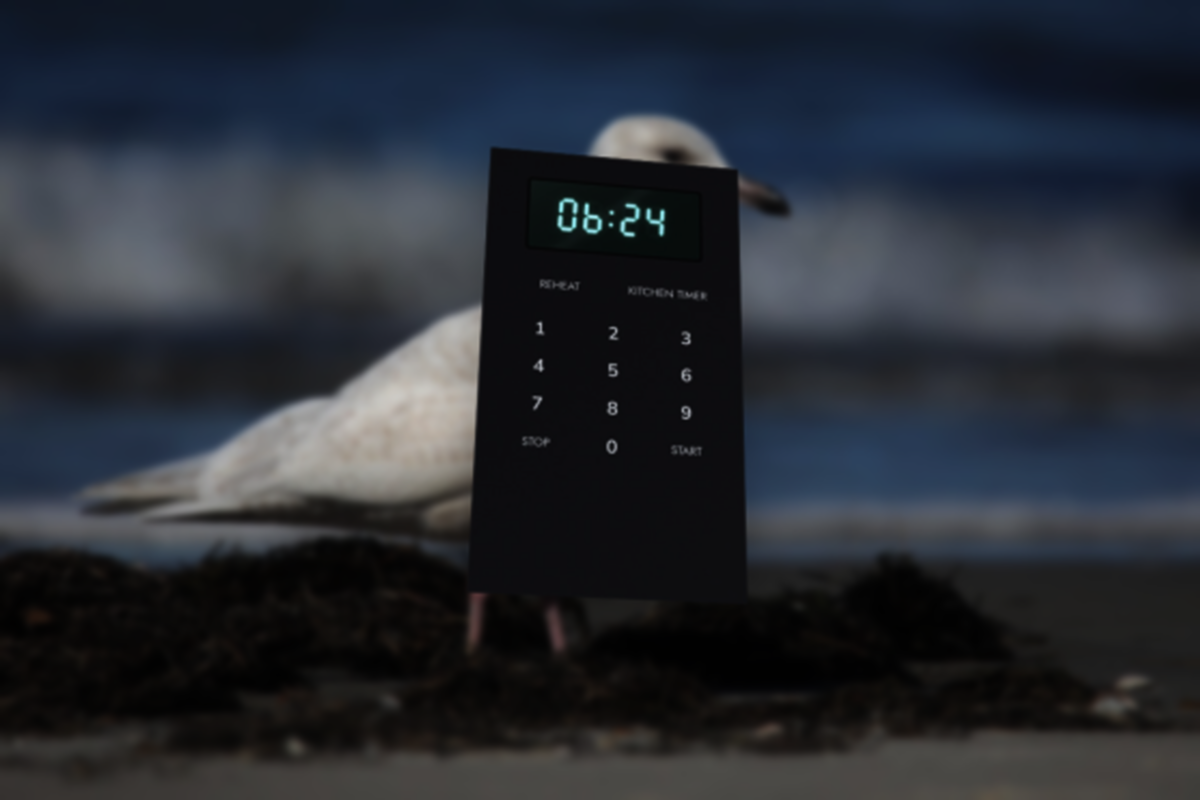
6:24
